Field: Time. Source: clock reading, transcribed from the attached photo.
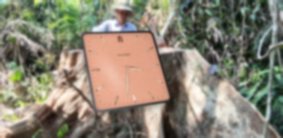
3:32
